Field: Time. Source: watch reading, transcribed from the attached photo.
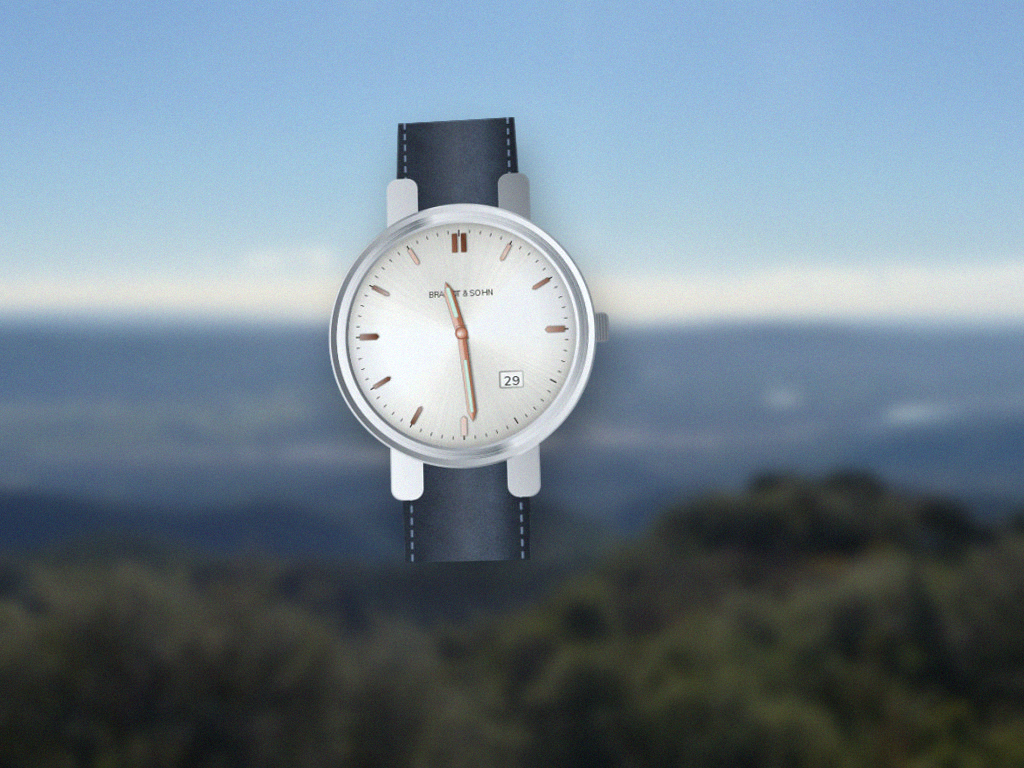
11:29
